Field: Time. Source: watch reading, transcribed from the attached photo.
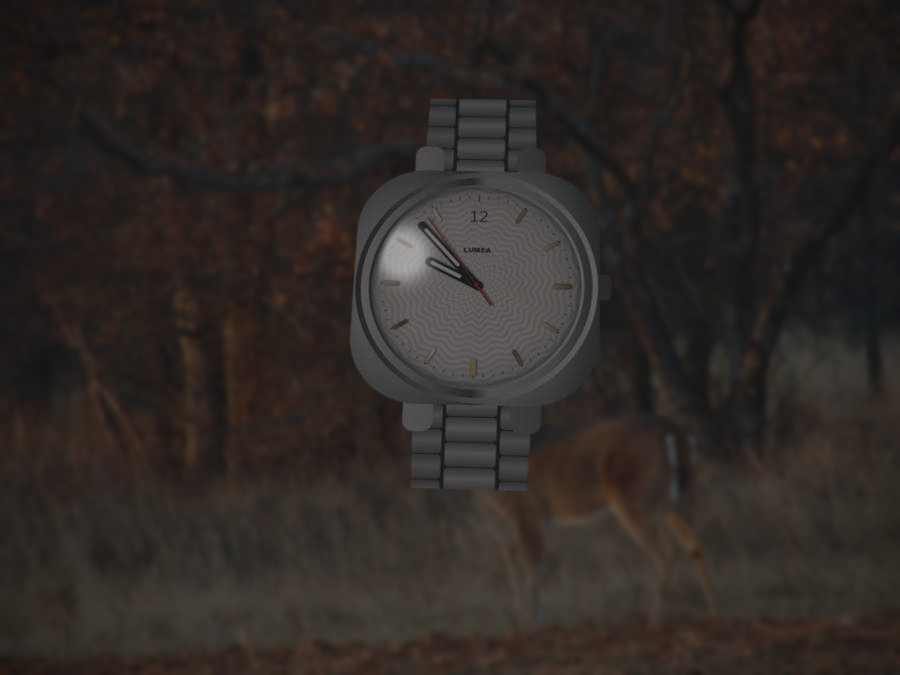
9:52:54
